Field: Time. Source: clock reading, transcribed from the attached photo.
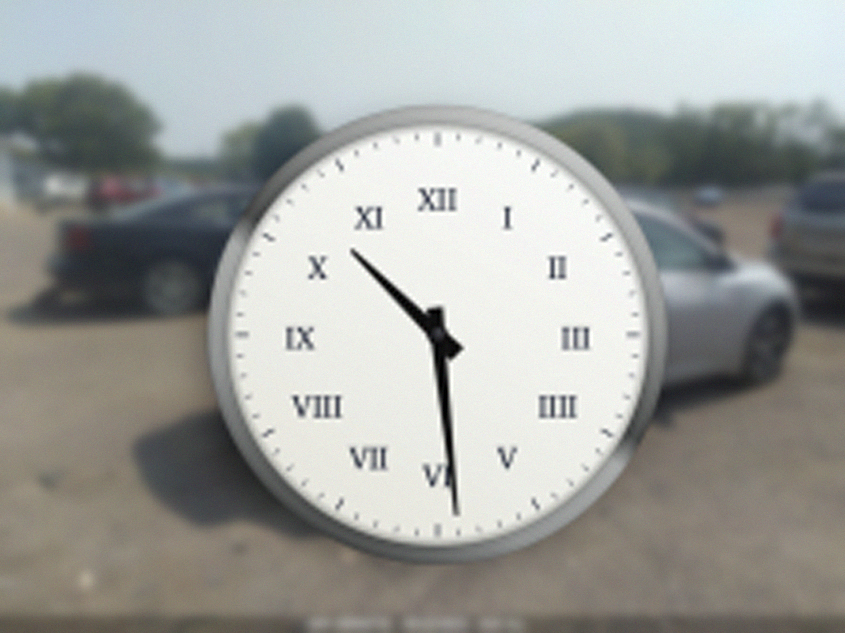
10:29
